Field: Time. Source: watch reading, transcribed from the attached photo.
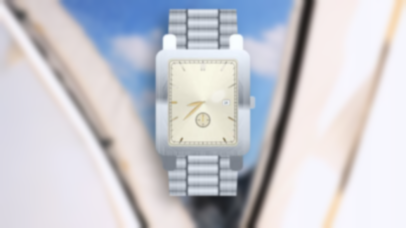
8:38
